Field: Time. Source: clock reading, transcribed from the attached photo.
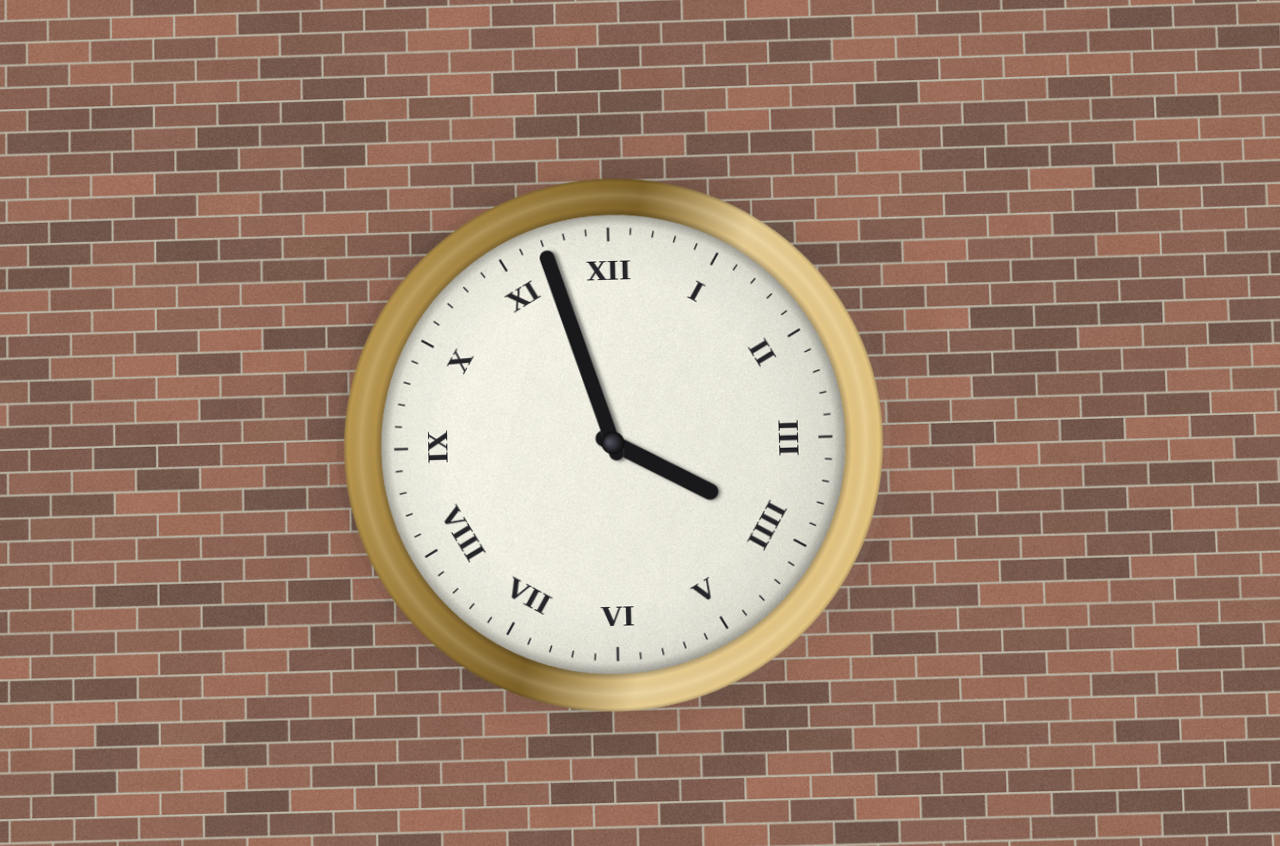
3:57
